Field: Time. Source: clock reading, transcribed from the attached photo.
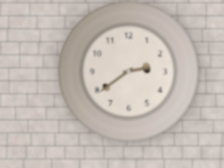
2:39
